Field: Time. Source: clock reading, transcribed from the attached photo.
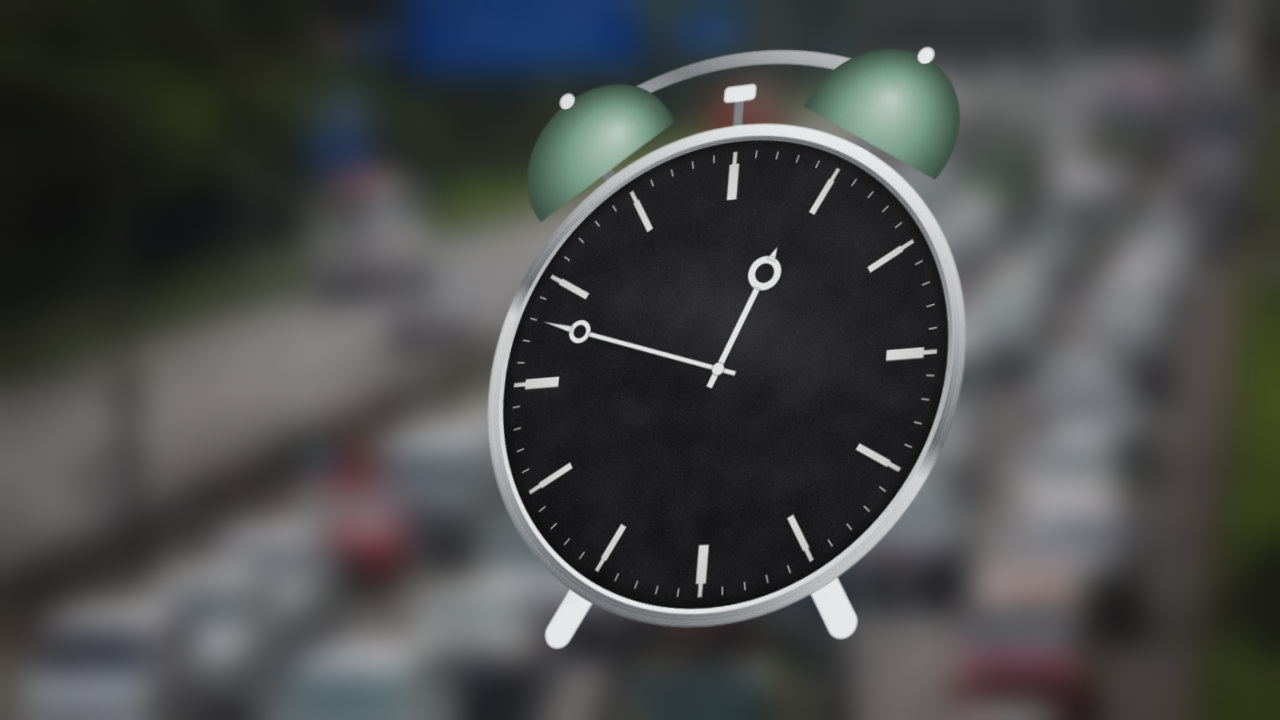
12:48
